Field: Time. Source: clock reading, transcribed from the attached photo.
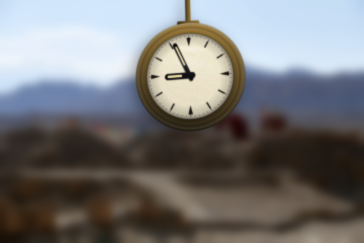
8:56
